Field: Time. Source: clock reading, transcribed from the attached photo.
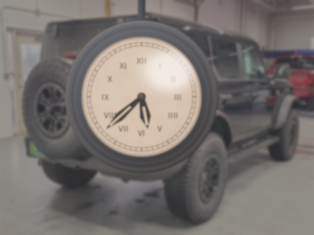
5:38
